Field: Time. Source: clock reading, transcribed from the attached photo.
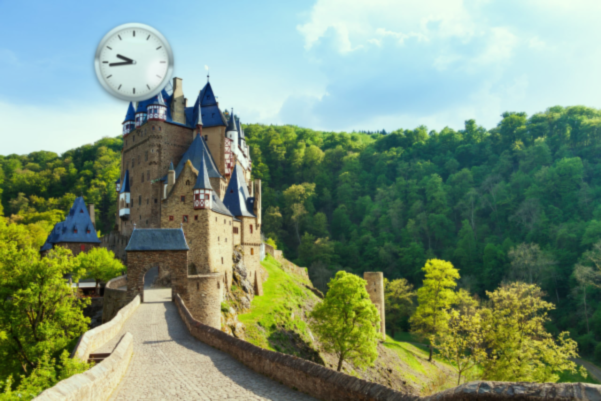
9:44
